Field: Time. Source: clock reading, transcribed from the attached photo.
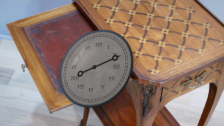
8:11
